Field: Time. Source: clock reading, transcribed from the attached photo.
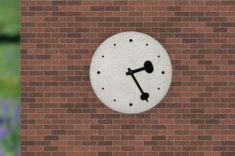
2:25
